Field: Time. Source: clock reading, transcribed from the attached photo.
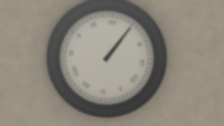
1:05
